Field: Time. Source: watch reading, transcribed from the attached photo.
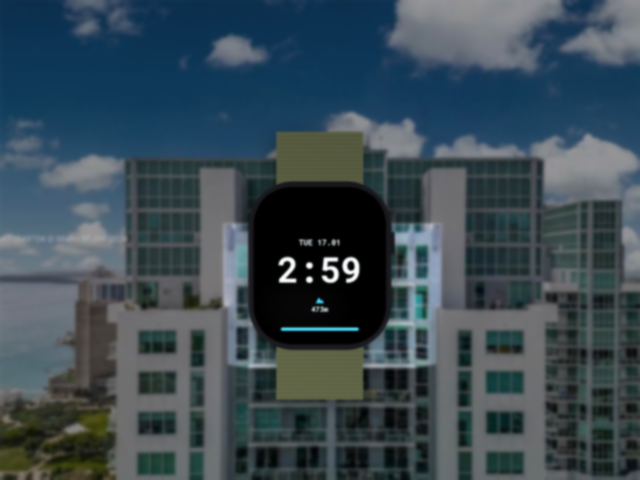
2:59
